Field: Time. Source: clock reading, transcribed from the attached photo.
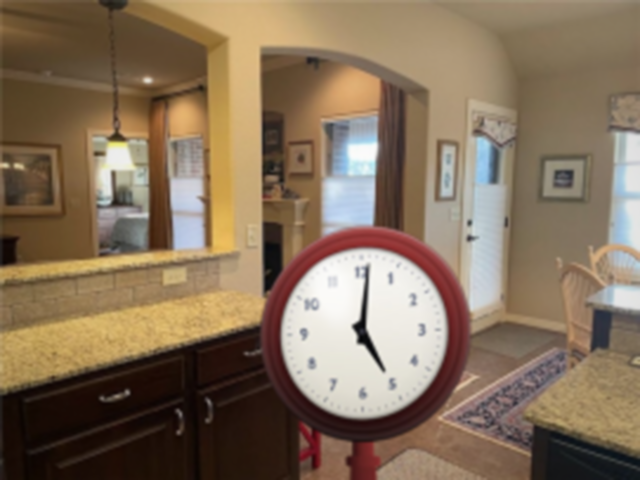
5:01
